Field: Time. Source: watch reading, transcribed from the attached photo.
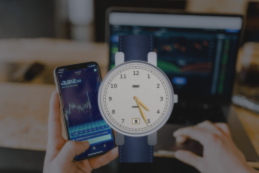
4:26
